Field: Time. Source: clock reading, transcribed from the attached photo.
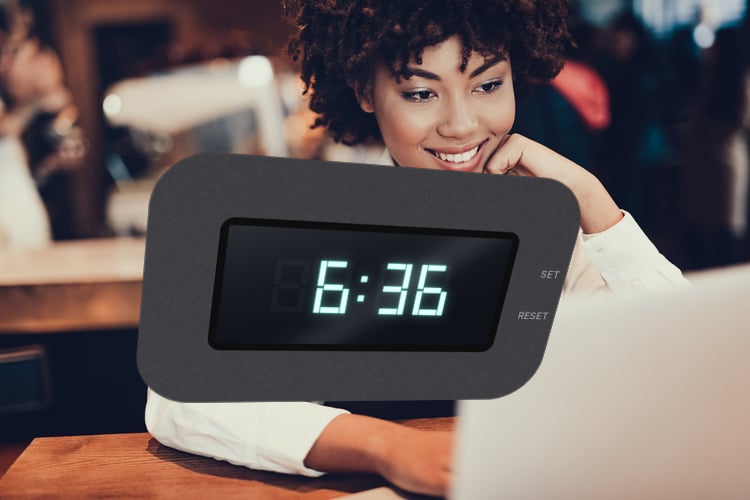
6:36
